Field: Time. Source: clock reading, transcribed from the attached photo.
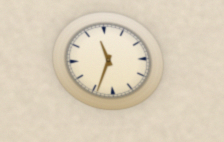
11:34
